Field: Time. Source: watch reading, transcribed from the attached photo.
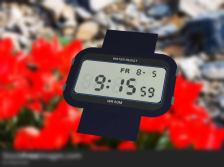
9:15:59
